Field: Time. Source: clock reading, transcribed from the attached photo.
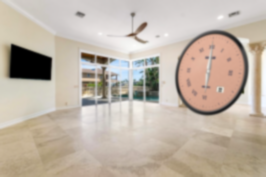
6:00
